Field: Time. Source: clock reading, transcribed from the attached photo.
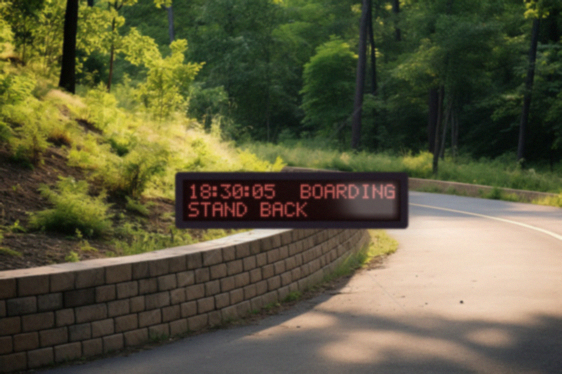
18:30:05
